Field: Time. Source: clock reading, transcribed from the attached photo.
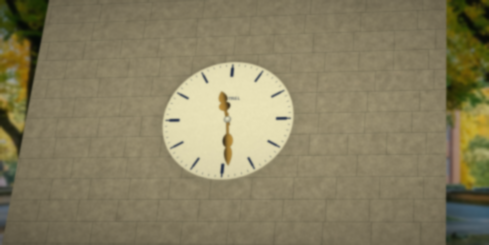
11:29
